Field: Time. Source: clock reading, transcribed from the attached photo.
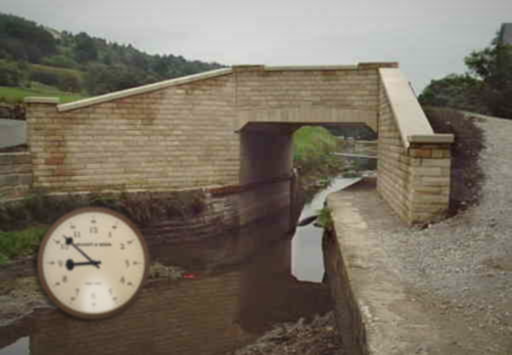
8:52
